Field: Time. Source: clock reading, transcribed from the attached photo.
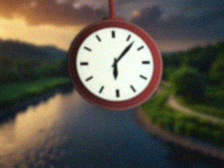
6:07
